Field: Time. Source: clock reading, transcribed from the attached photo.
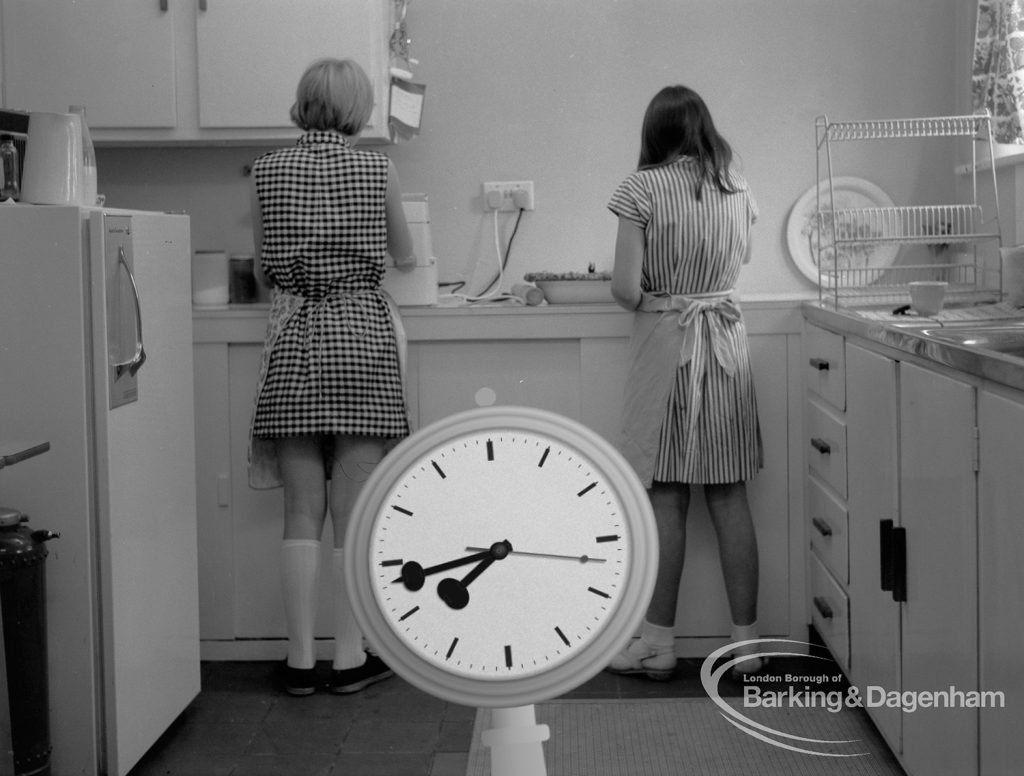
7:43:17
